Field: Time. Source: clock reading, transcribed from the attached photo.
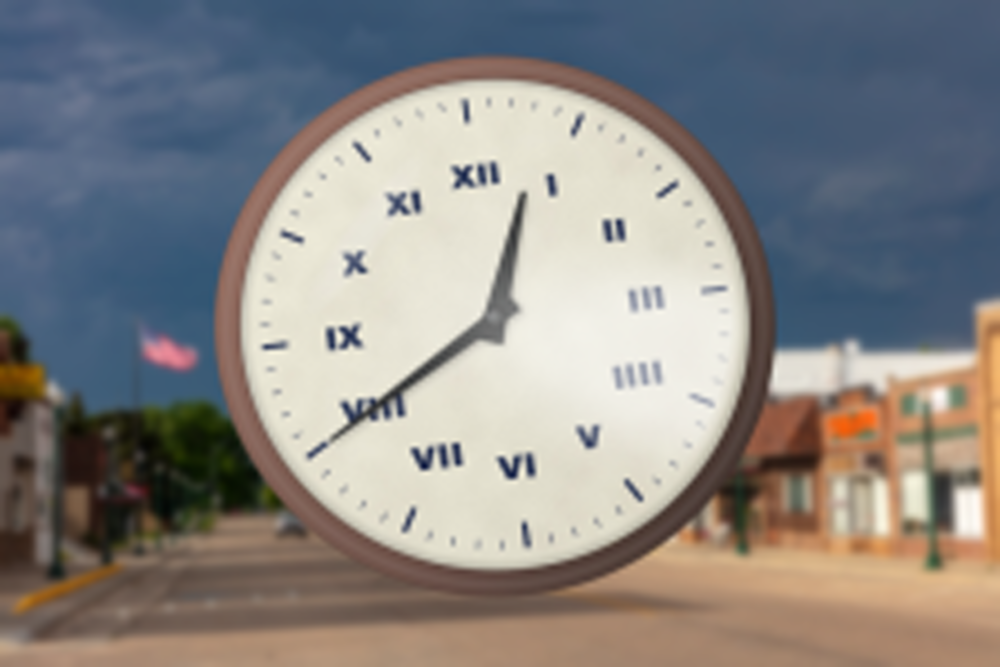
12:40
